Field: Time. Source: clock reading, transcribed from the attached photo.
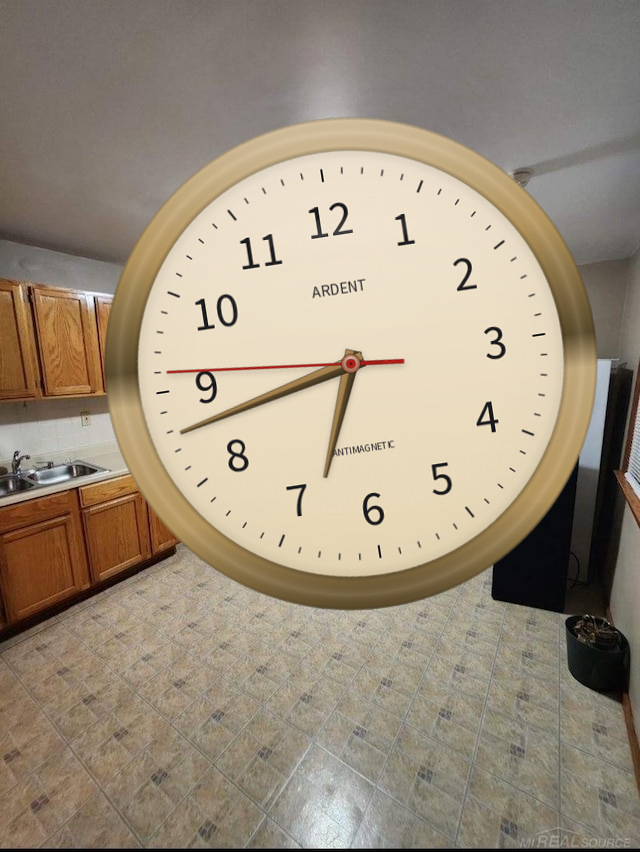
6:42:46
